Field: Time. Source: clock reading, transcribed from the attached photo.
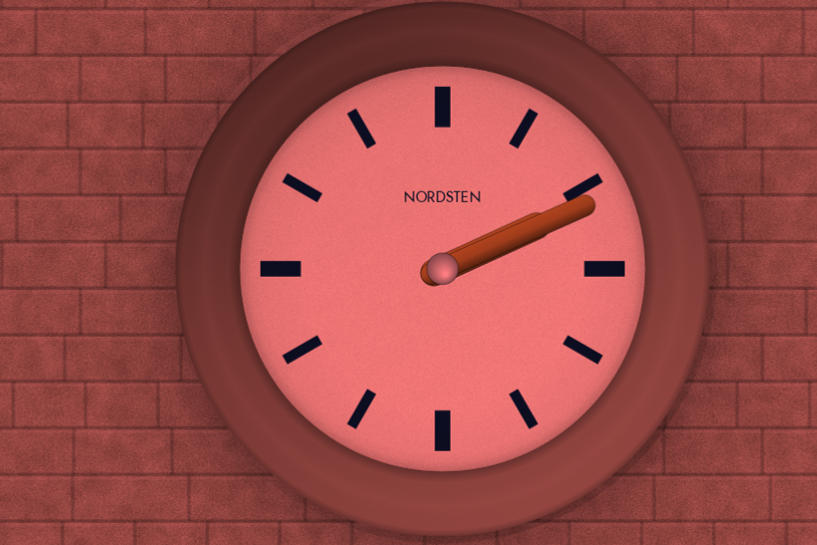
2:11
